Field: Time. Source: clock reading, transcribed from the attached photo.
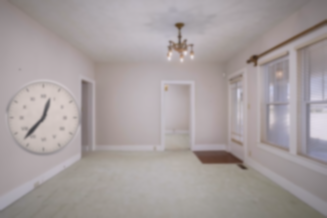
12:37
